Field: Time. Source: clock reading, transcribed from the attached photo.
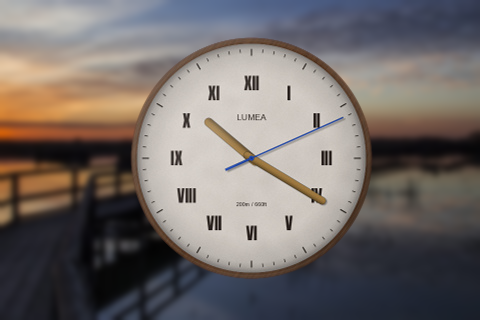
10:20:11
